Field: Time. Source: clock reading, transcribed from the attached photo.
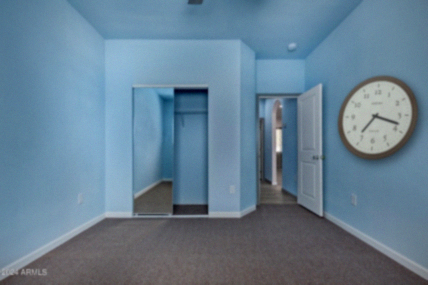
7:18
